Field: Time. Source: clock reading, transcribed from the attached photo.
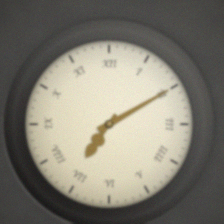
7:10
